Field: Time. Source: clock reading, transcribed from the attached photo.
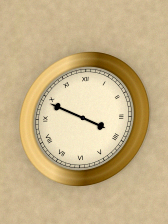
3:49
